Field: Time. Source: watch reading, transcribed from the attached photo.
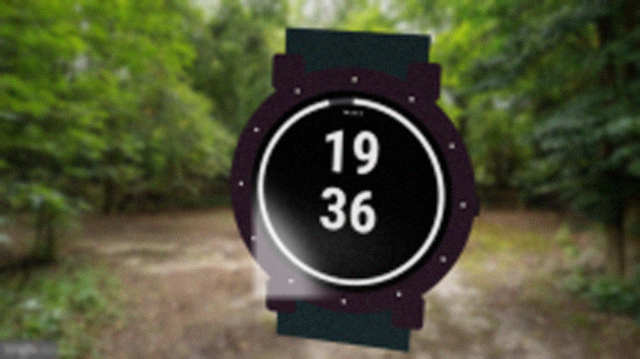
19:36
